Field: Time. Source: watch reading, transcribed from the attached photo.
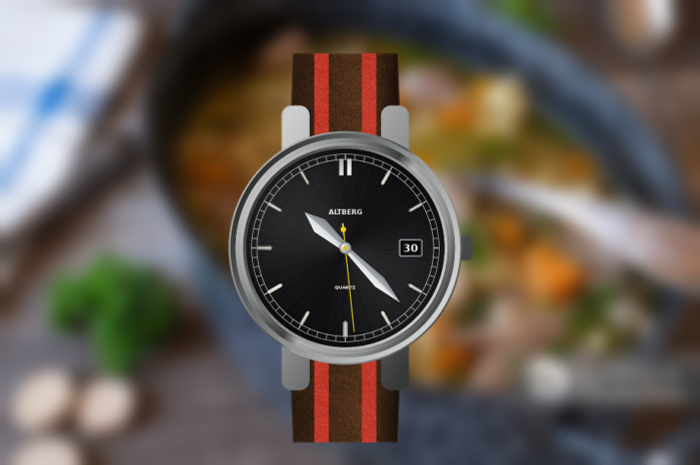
10:22:29
